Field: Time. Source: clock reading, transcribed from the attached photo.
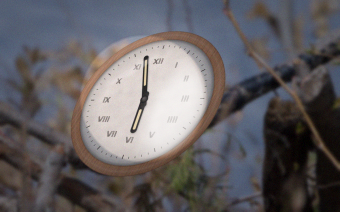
5:57
